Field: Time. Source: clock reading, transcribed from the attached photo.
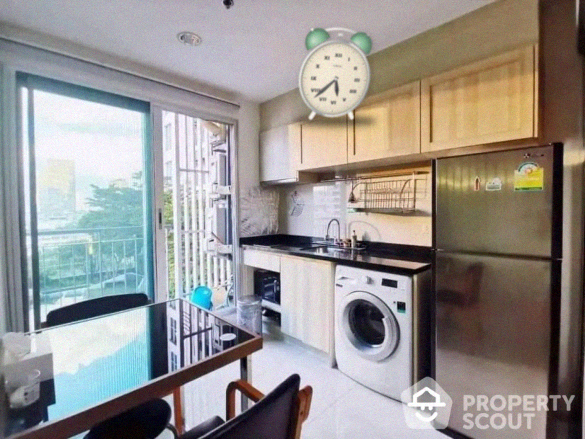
5:38
